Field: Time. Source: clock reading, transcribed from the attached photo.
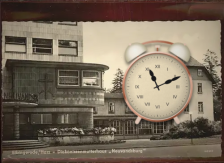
11:11
